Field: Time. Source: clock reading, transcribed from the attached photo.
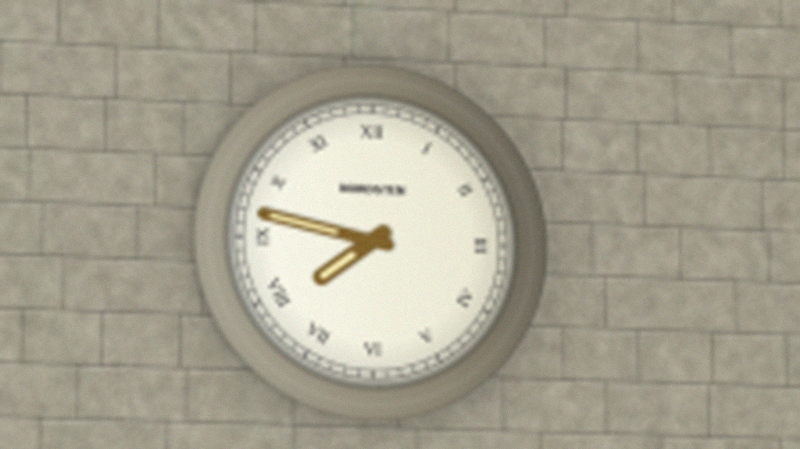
7:47
